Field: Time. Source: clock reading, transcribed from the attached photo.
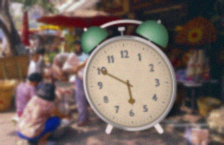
5:50
